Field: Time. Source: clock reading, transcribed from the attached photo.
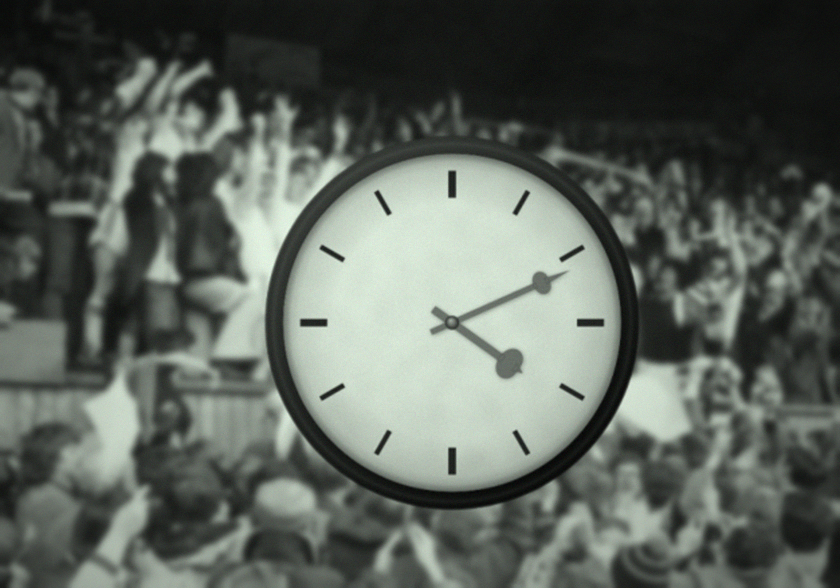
4:11
